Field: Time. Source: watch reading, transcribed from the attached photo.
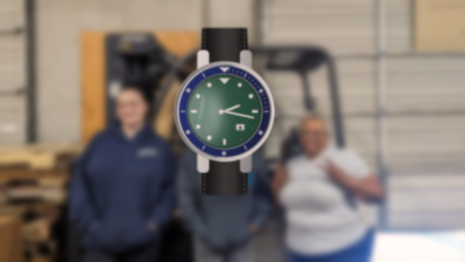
2:17
